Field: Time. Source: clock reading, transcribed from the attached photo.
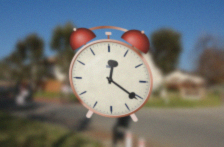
12:21
